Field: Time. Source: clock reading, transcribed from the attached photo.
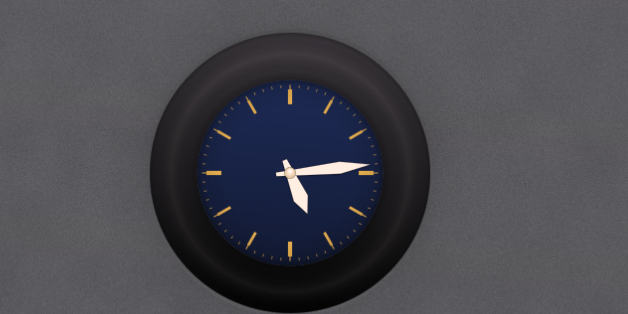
5:14
